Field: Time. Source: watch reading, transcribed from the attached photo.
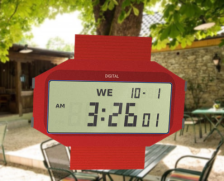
3:26:01
